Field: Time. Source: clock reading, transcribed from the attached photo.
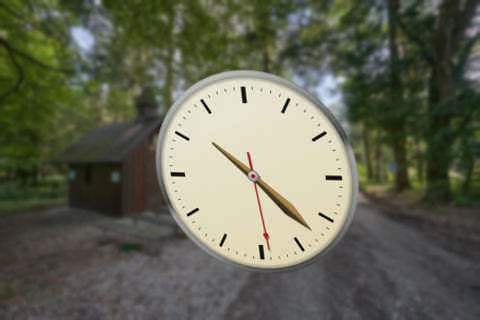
10:22:29
